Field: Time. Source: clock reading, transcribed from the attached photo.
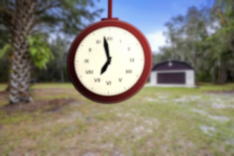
6:58
